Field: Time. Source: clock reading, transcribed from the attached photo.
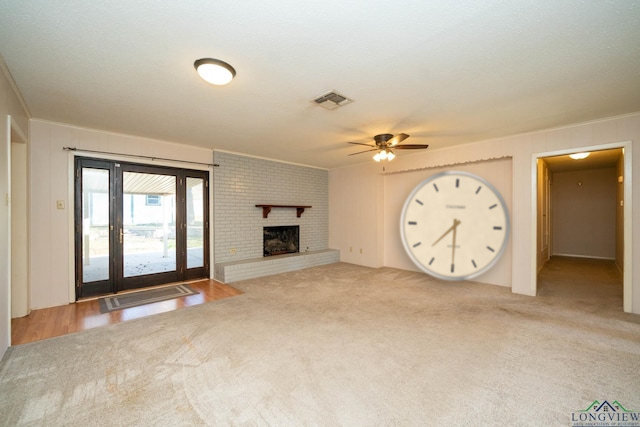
7:30
